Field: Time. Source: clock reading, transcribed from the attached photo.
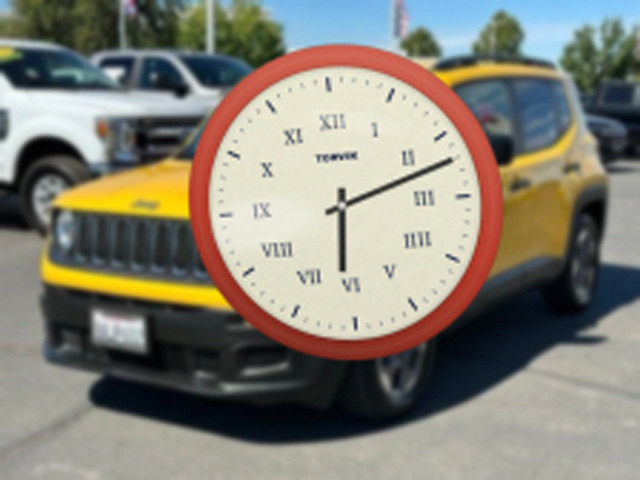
6:12
